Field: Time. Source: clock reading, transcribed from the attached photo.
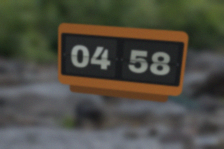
4:58
